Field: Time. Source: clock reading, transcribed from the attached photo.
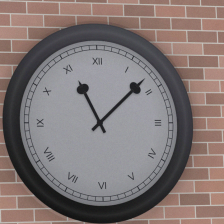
11:08
